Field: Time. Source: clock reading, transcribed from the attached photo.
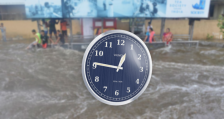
12:46
